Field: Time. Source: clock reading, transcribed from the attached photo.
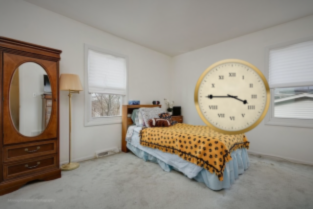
3:45
